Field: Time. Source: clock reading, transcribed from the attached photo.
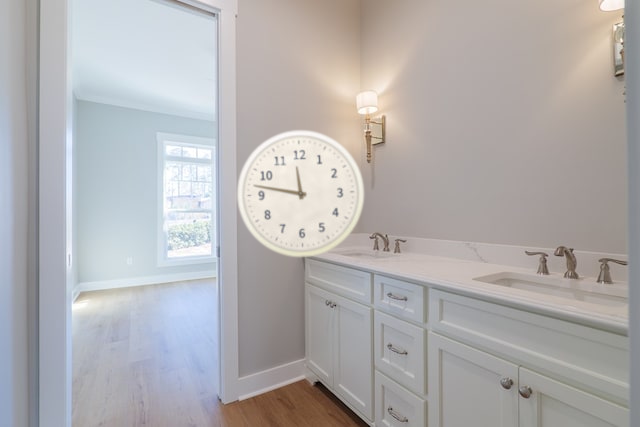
11:47
